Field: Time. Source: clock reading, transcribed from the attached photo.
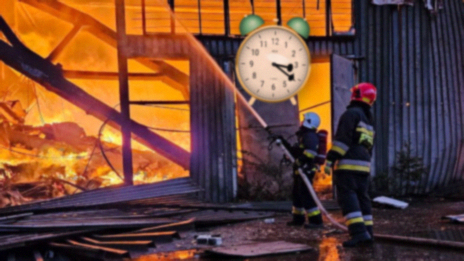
3:21
